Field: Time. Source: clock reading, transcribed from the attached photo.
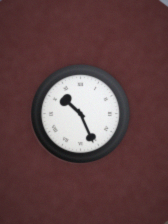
10:26
